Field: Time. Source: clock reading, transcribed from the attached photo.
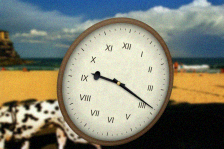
9:19
